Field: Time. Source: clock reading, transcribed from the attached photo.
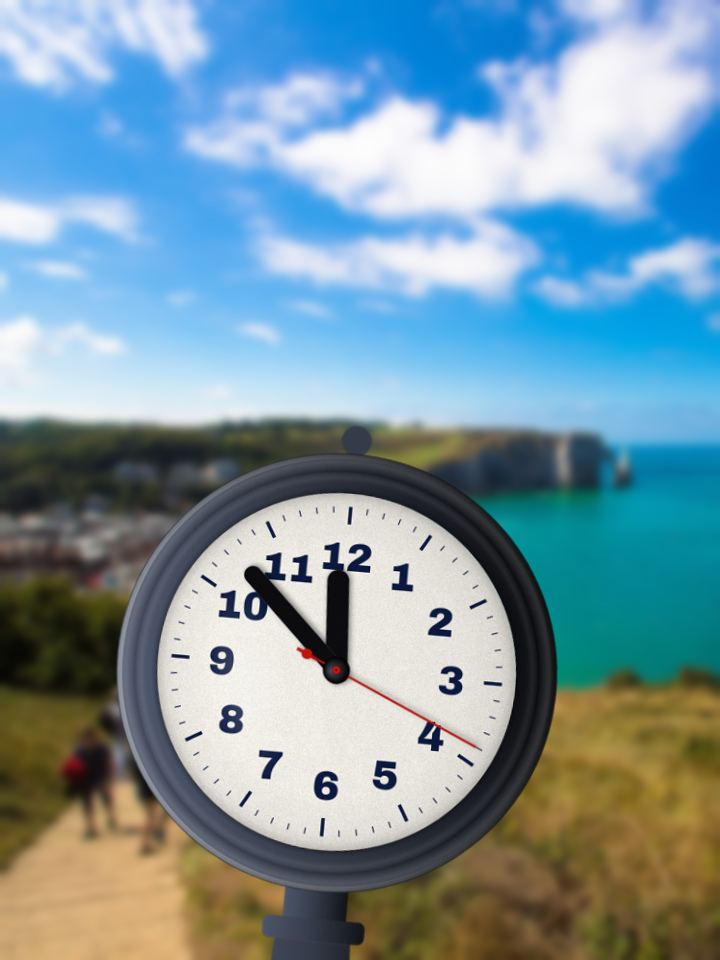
11:52:19
